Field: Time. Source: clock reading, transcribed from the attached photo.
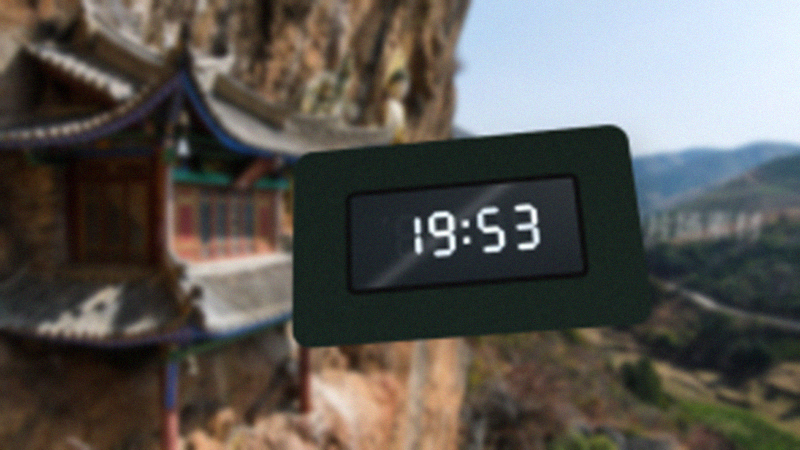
19:53
